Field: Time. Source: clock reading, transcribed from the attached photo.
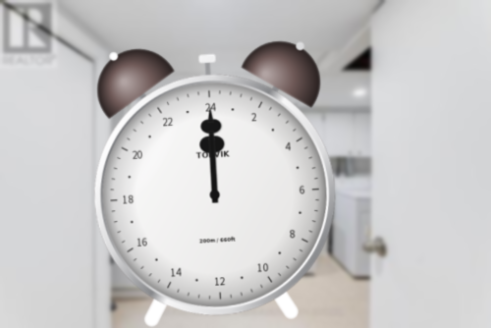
0:00
